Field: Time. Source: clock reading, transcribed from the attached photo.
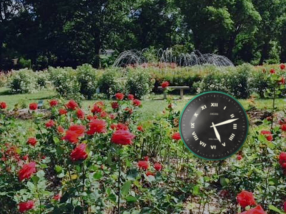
5:12
